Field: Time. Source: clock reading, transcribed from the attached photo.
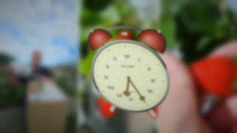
6:25
